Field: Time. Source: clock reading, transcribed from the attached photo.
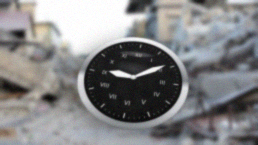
9:09
